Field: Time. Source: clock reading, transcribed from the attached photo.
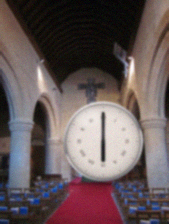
6:00
